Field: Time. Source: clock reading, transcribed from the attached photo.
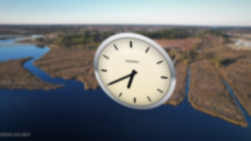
6:40
